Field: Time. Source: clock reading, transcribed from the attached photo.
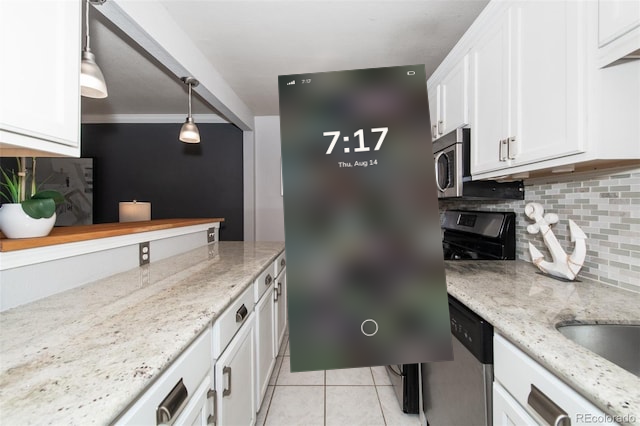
7:17
